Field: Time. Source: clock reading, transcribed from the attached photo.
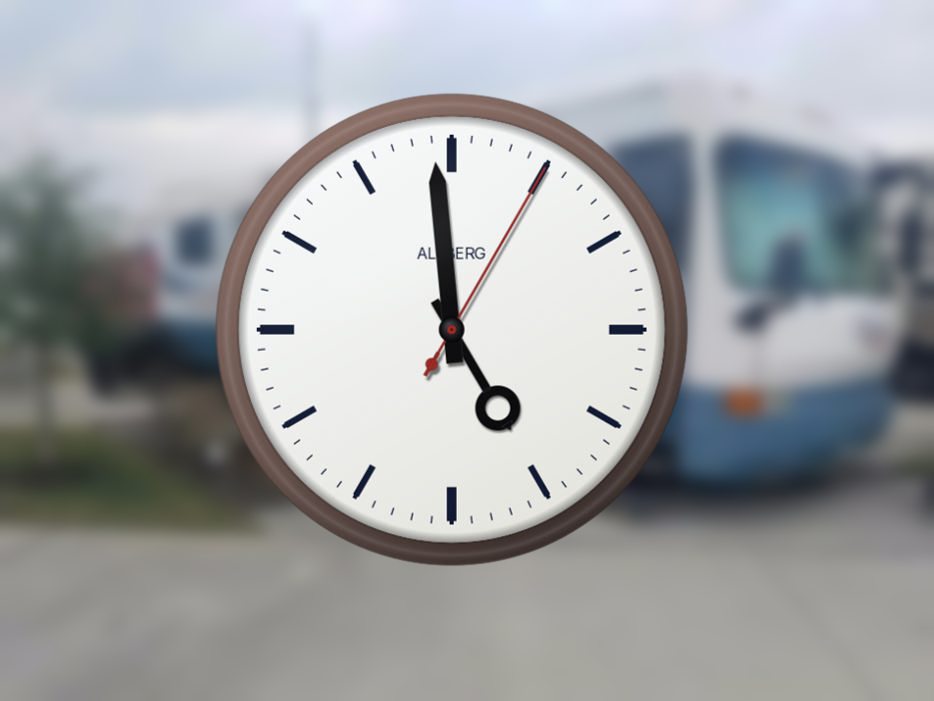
4:59:05
